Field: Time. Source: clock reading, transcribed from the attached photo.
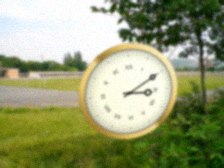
3:10
